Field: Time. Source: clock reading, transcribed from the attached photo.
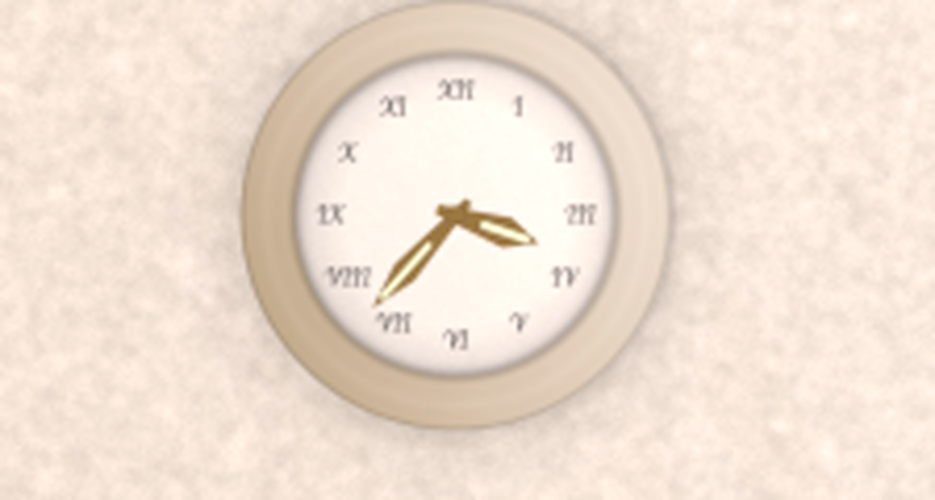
3:37
